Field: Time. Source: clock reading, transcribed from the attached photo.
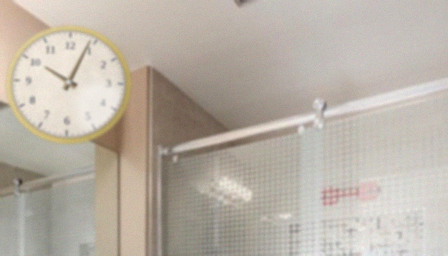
10:04
